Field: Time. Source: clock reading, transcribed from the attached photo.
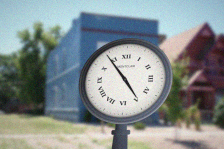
4:54
